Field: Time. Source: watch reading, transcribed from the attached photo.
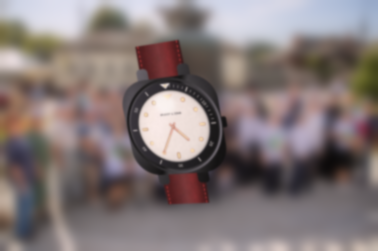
4:35
